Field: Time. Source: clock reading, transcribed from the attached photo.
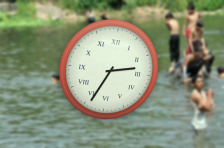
2:34
